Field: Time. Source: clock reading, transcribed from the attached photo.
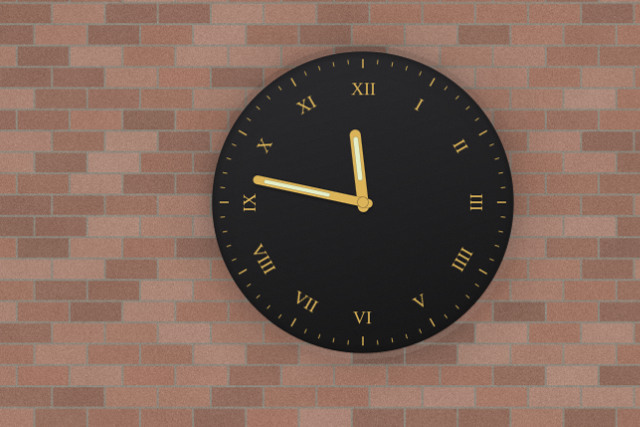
11:47
